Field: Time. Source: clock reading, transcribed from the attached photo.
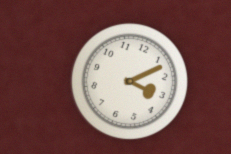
3:07
